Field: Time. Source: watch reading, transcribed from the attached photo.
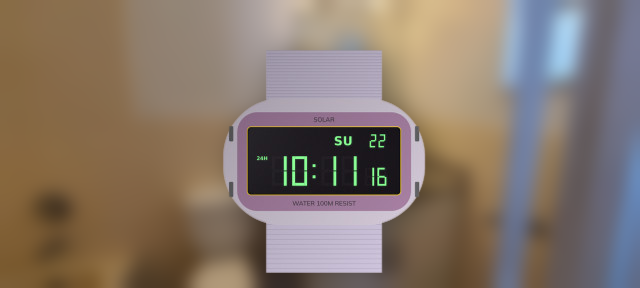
10:11:16
